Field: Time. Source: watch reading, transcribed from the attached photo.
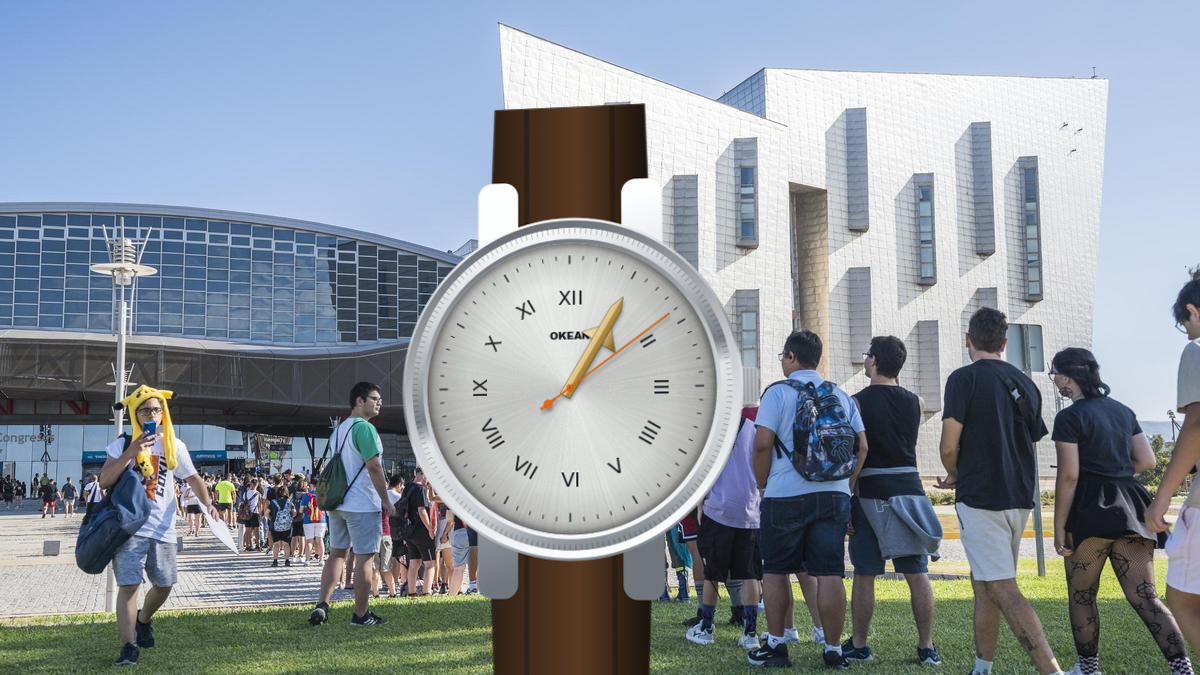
1:05:09
